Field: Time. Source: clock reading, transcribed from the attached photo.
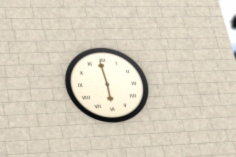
5:59
